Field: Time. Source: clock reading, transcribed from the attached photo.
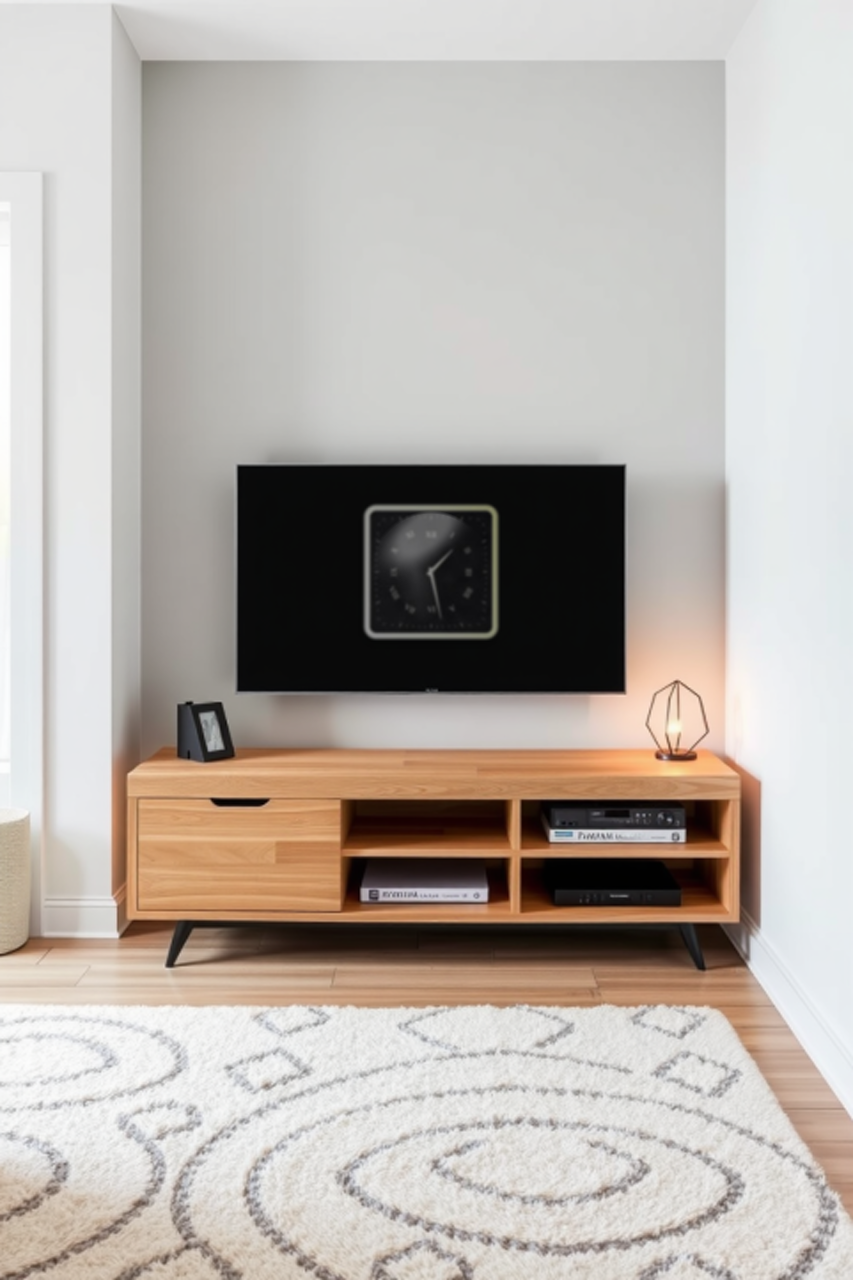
1:28
